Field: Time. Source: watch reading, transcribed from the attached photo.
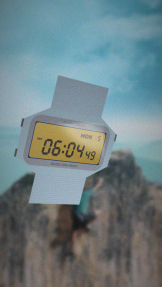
6:04:49
